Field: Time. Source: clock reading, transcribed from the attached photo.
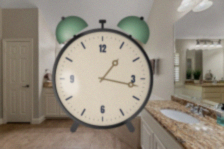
1:17
